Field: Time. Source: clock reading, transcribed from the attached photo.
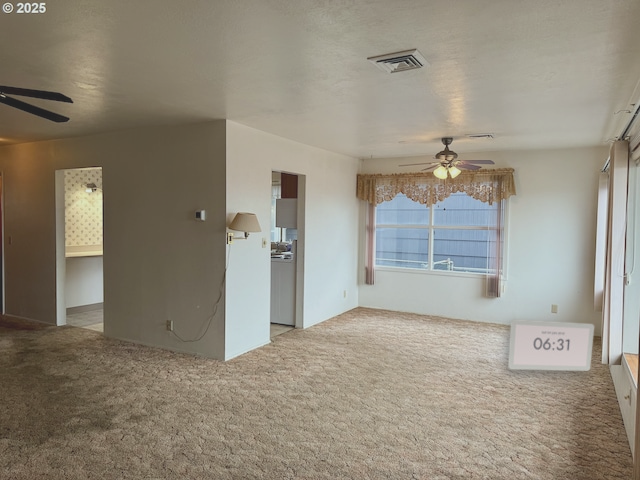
6:31
